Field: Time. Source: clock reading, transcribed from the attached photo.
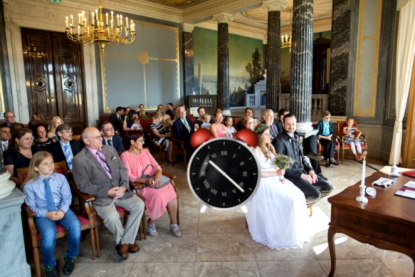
10:22
